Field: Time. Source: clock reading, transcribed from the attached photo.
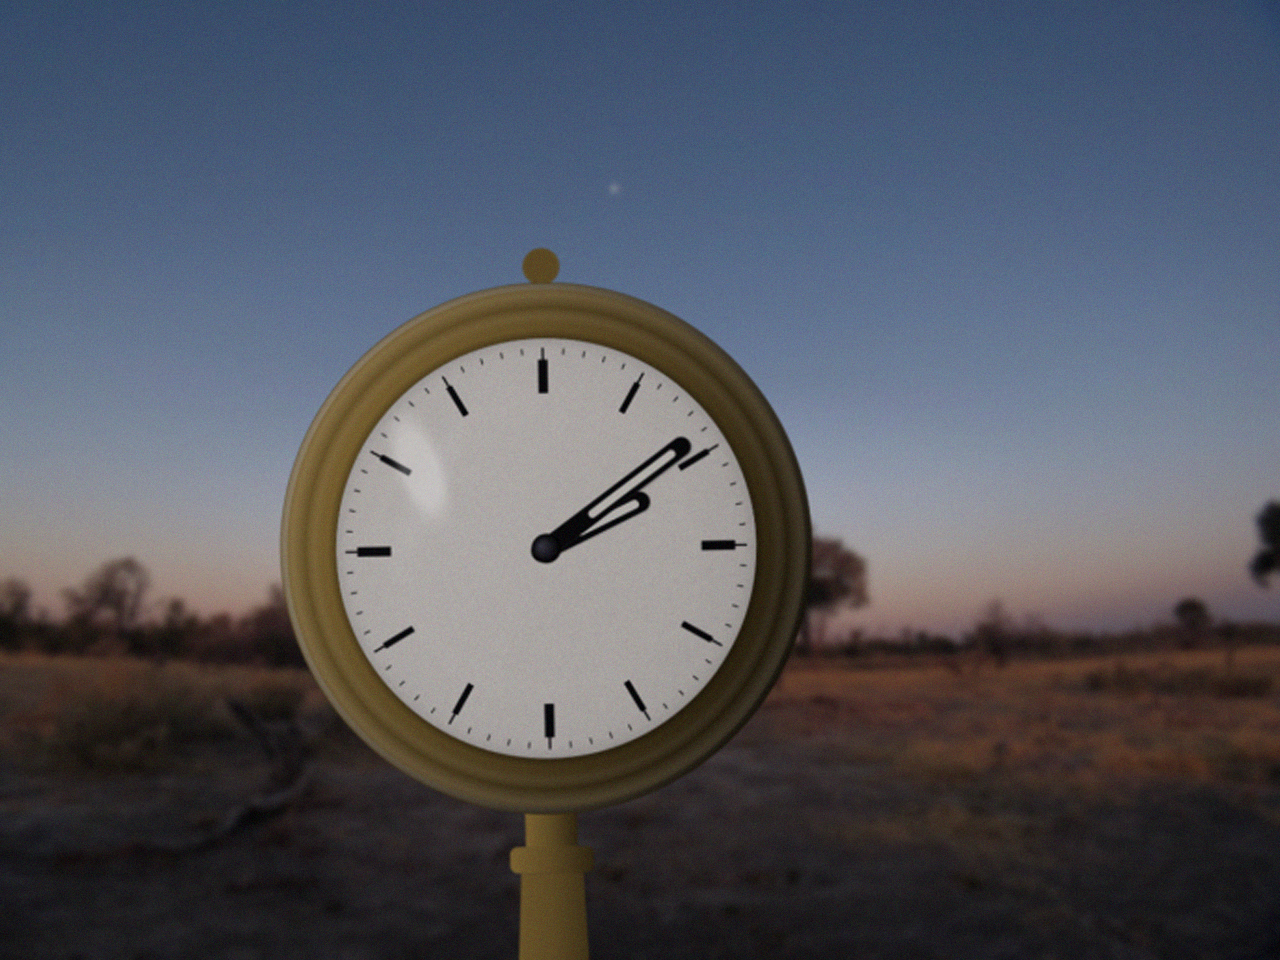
2:09
